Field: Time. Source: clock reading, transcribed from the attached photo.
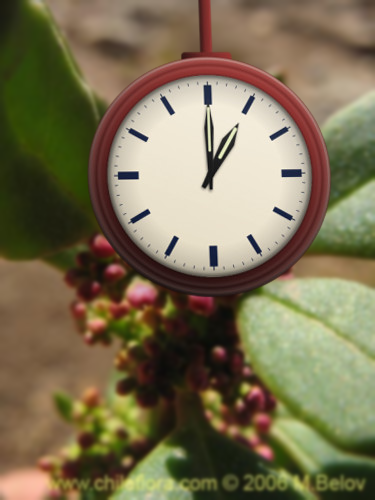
1:00
